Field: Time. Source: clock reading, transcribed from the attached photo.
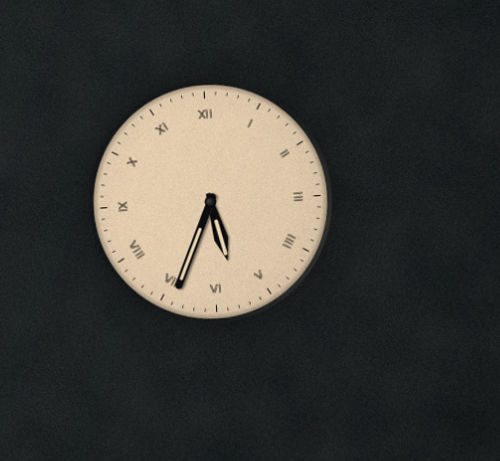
5:34
